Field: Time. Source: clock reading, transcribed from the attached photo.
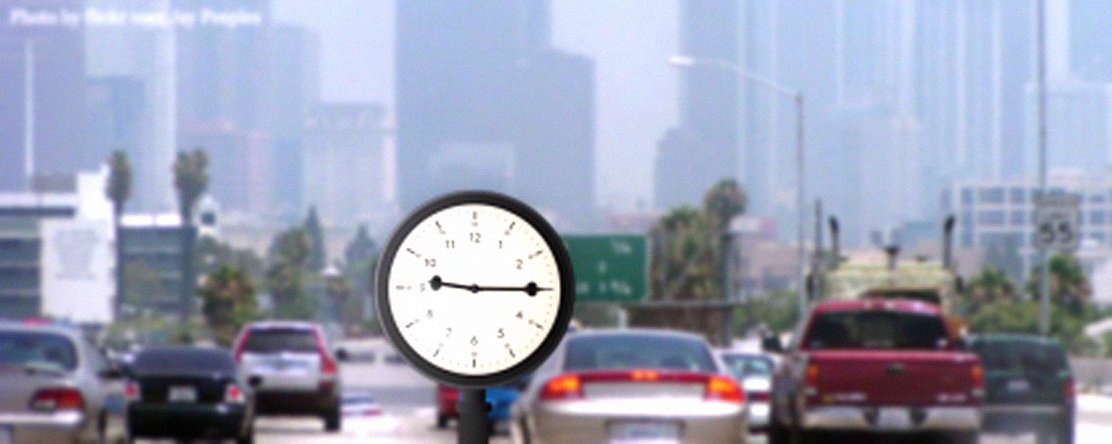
9:15
